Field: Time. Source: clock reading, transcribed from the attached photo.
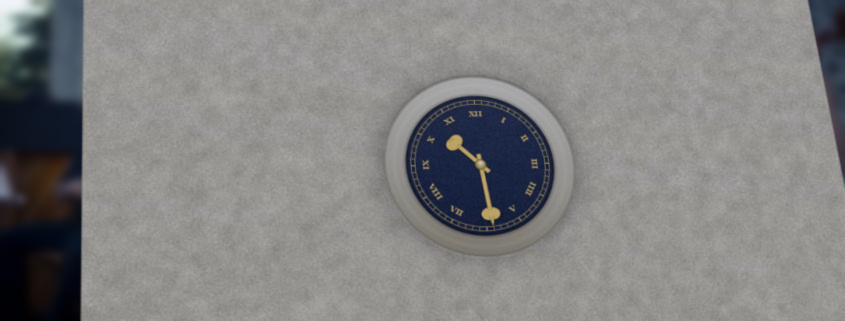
10:29
